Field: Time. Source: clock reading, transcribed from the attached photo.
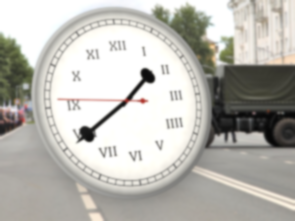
1:39:46
